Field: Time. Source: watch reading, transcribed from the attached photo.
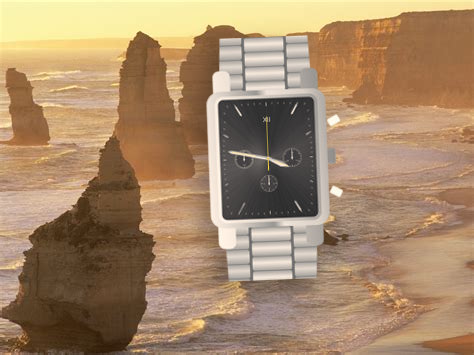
3:47
